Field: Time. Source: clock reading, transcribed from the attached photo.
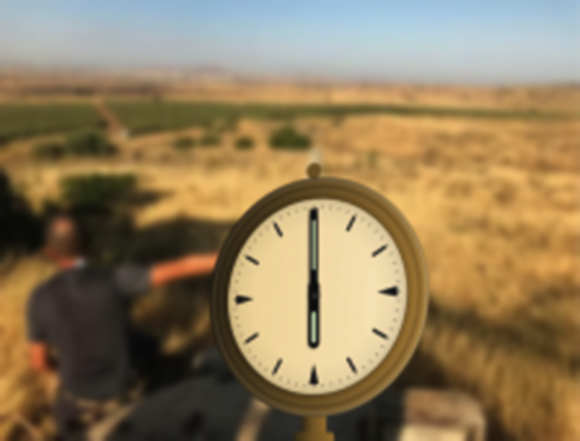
6:00
